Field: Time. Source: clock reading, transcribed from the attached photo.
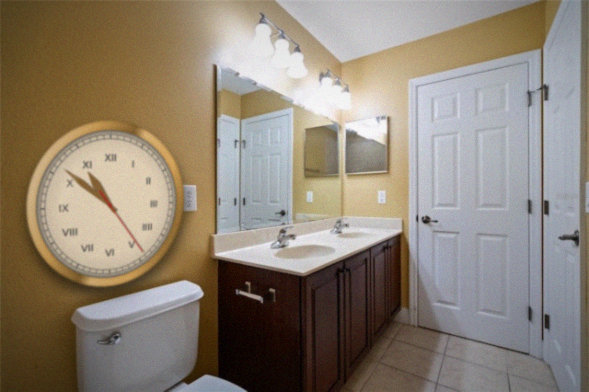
10:51:24
